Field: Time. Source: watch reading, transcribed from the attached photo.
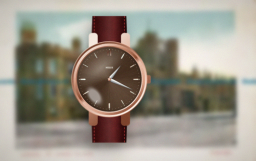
1:19
